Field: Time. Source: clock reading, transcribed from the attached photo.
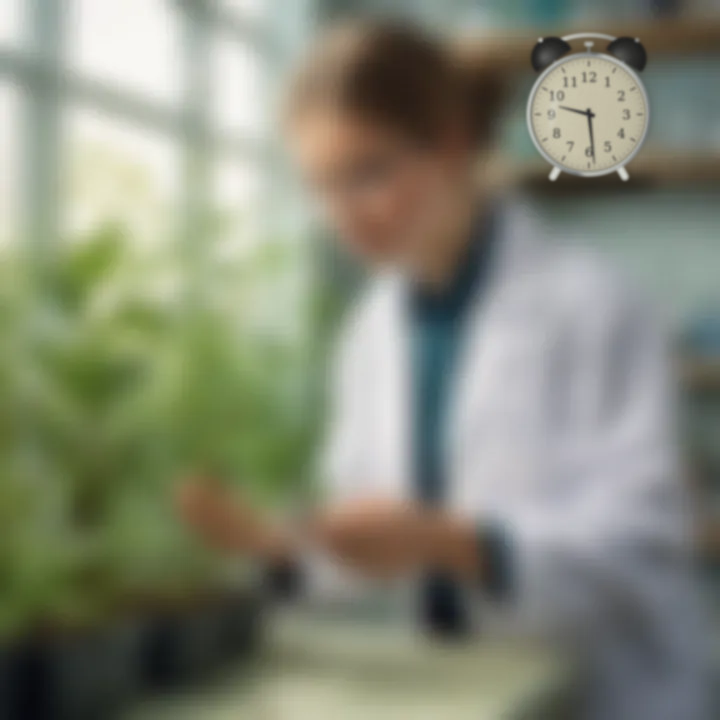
9:29
